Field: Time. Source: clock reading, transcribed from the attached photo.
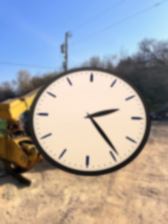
2:24
